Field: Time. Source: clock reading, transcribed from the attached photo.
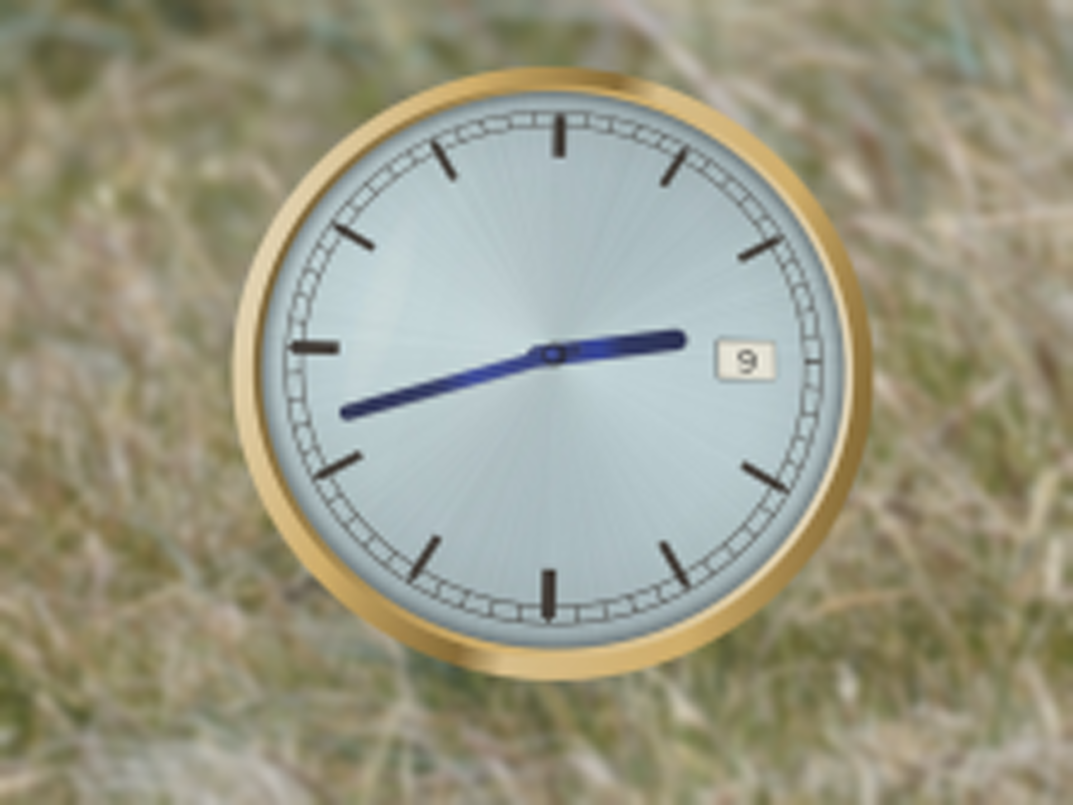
2:42
